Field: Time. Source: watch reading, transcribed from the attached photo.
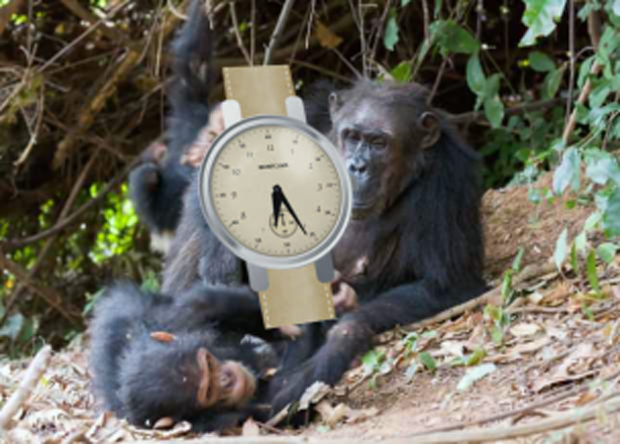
6:26
